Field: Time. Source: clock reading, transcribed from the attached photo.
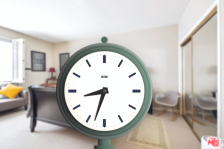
8:33
